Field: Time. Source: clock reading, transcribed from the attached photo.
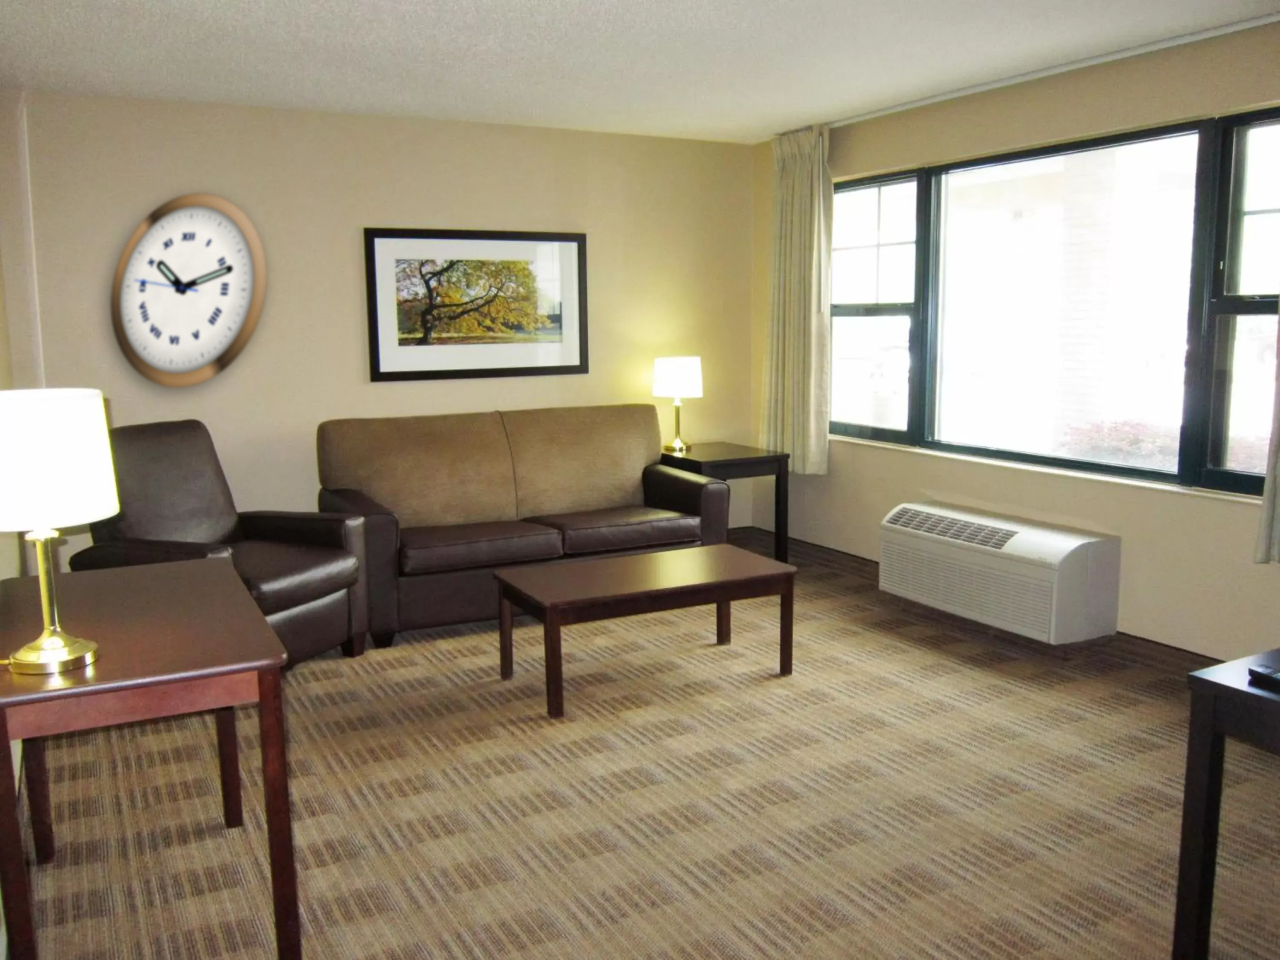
10:11:46
